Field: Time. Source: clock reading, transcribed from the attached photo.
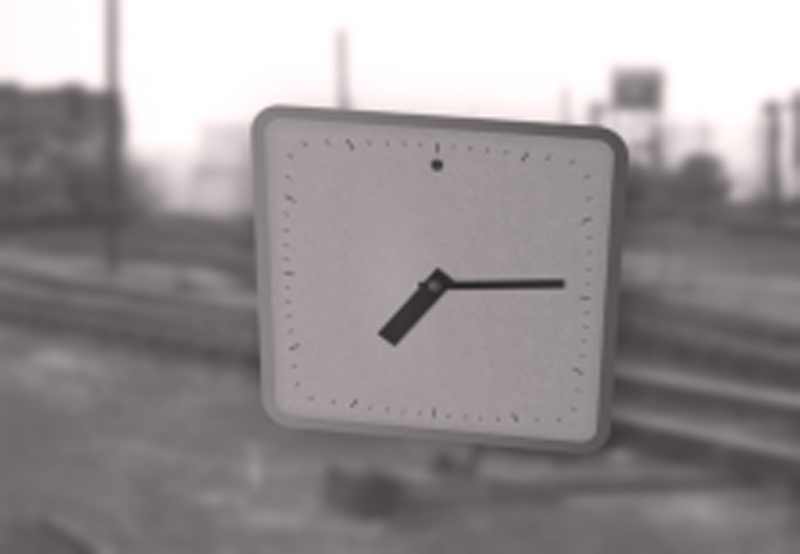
7:14
